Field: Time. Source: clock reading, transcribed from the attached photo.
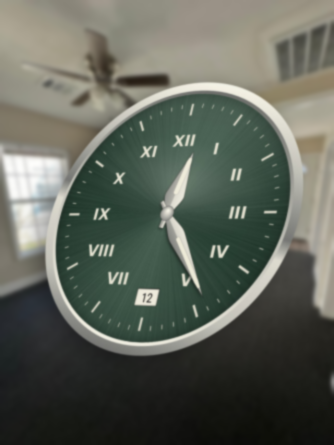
12:24
